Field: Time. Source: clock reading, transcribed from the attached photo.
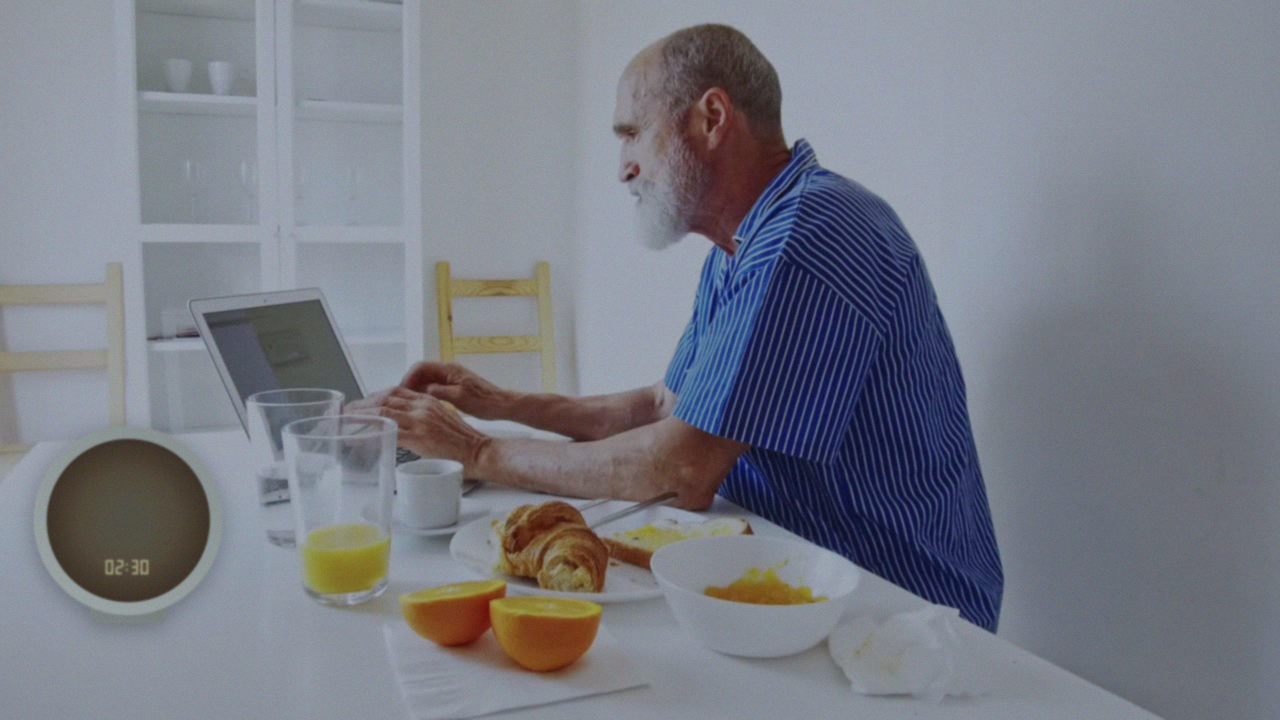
2:30
